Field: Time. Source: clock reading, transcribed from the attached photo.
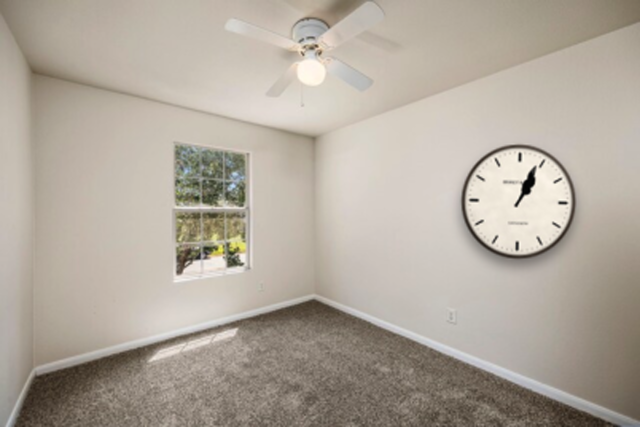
1:04
